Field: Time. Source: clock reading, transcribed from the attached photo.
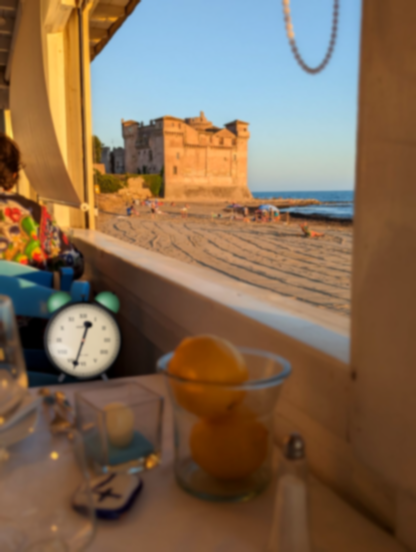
12:33
